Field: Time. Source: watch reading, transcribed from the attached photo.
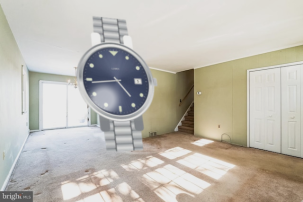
4:44
